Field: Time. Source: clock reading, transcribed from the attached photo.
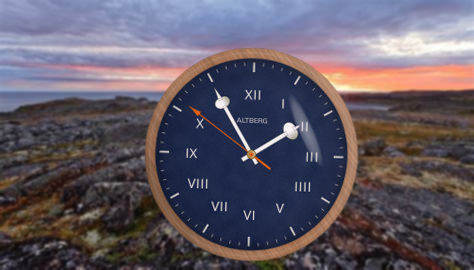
1:54:51
